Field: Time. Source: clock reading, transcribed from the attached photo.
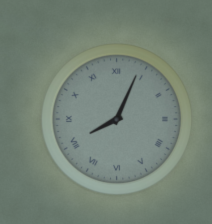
8:04
